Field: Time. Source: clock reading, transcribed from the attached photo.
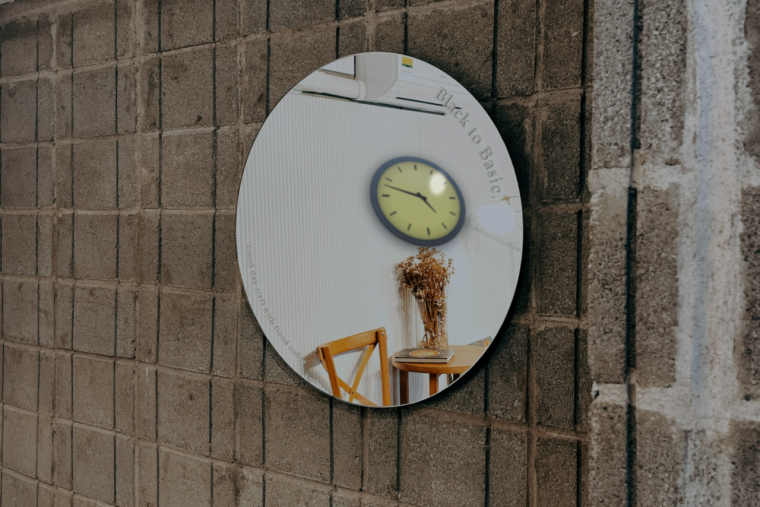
4:48
